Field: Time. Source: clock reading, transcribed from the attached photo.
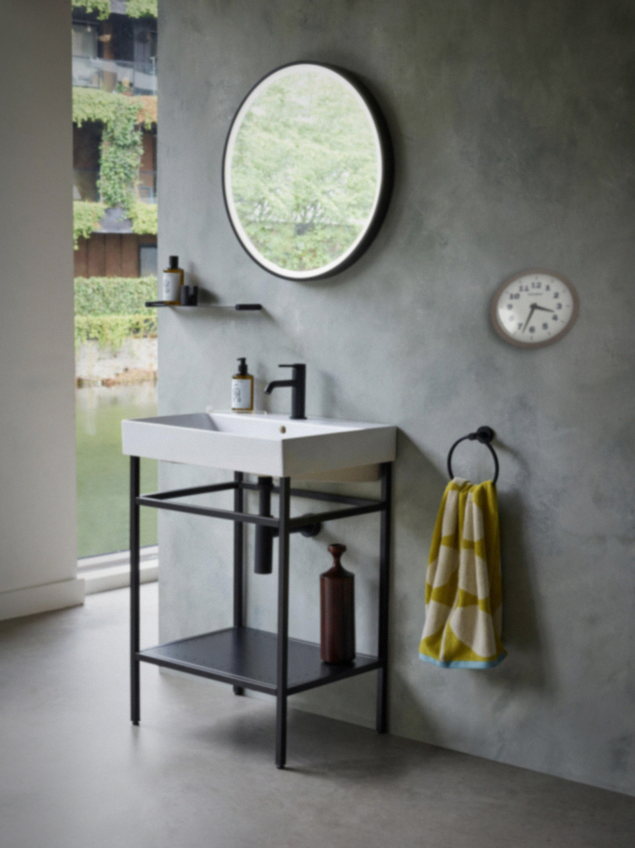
3:33
